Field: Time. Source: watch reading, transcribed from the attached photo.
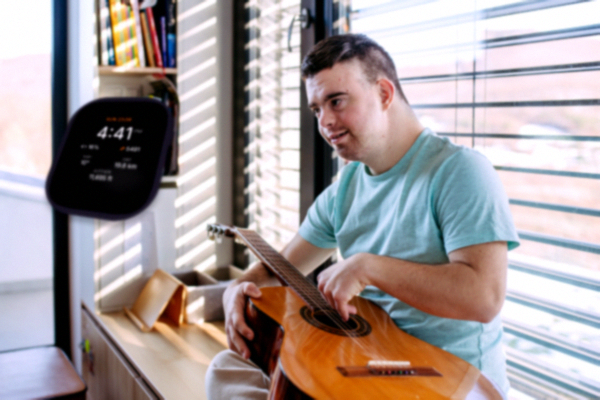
4:41
